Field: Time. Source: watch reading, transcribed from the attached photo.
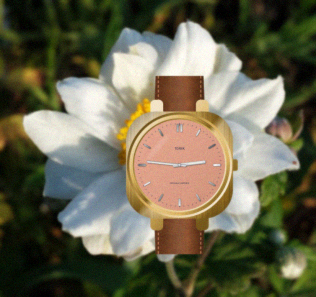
2:46
